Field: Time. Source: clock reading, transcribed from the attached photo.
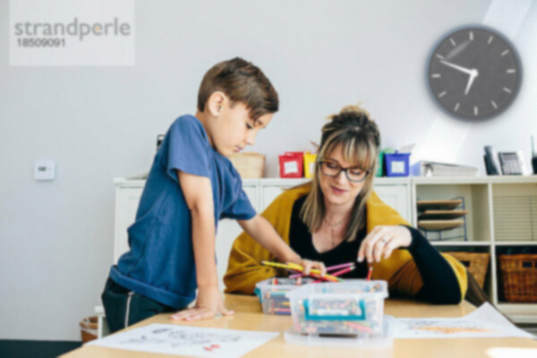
6:49
